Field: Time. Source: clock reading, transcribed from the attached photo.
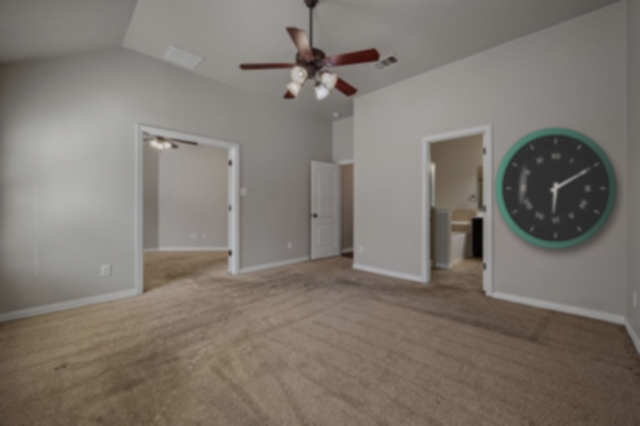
6:10
